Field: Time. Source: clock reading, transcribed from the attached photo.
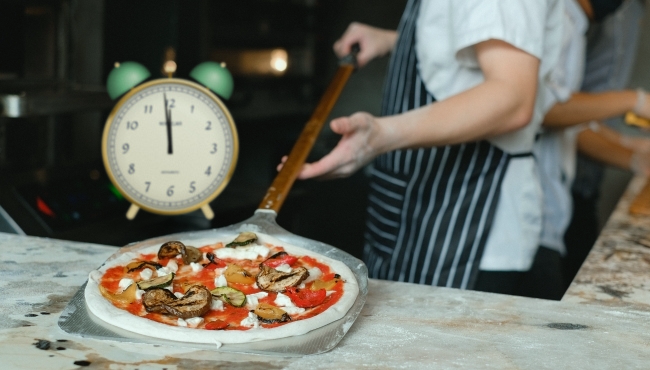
11:59
